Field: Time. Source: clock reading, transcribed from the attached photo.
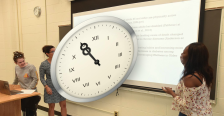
10:55
